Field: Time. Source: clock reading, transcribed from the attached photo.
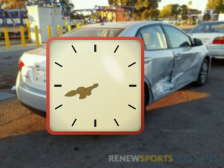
7:42
